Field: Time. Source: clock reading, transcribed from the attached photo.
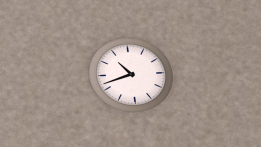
10:42
